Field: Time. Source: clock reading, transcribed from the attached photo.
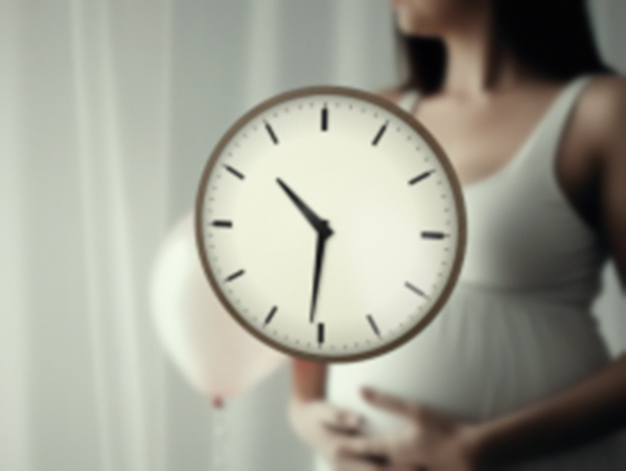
10:31
